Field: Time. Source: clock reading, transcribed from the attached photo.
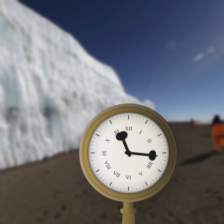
11:16
